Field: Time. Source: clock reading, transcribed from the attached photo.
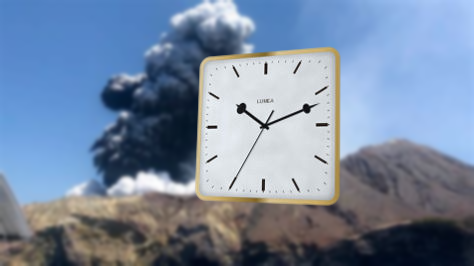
10:11:35
